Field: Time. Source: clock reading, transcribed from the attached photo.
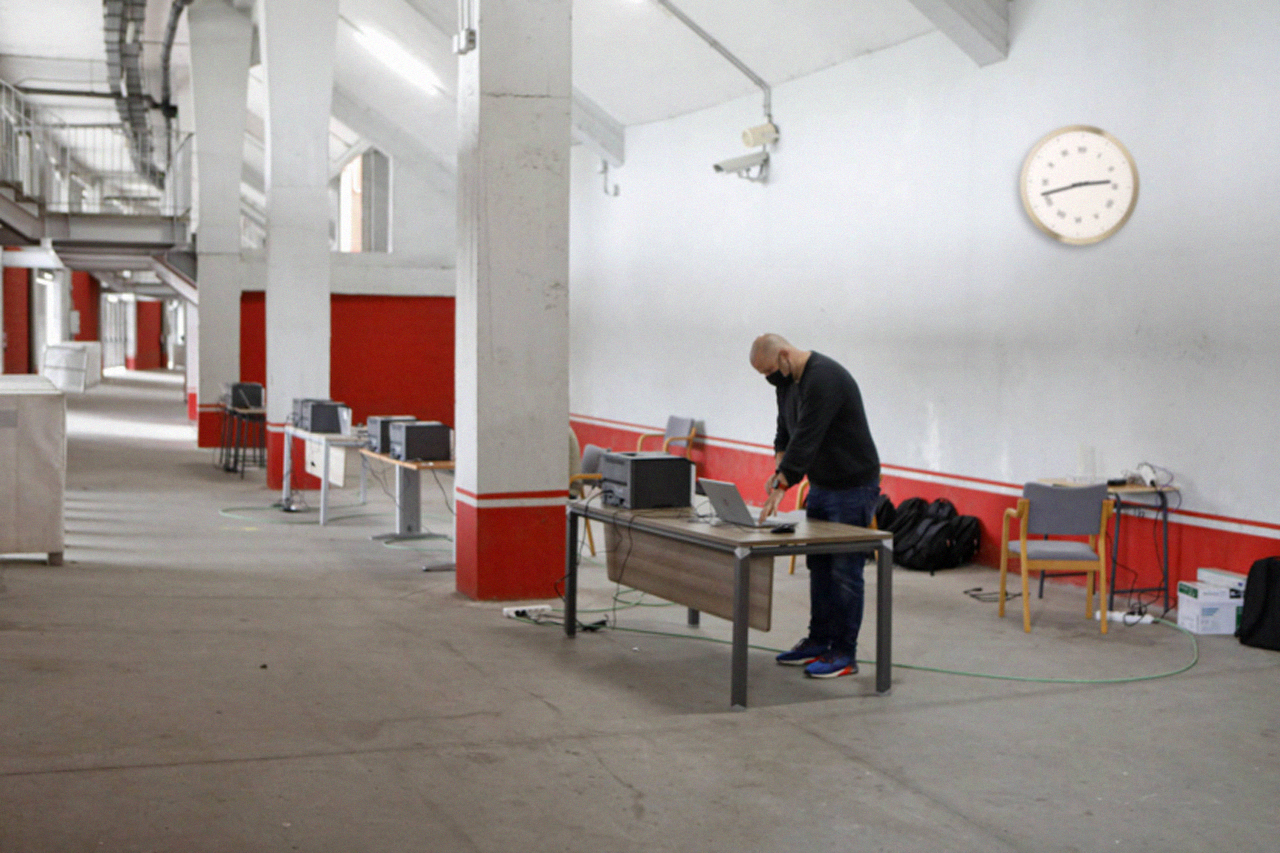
2:42
